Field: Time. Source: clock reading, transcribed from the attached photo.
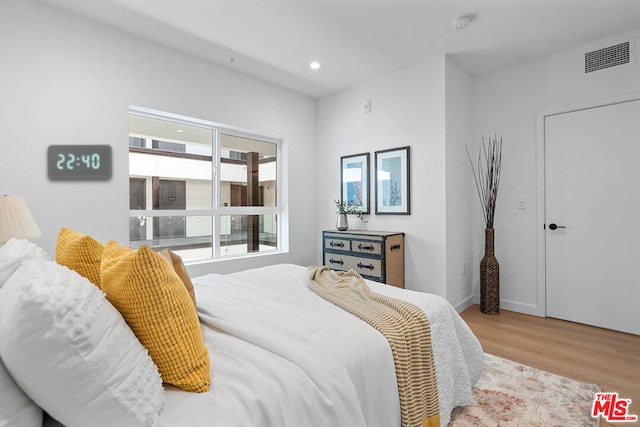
22:40
